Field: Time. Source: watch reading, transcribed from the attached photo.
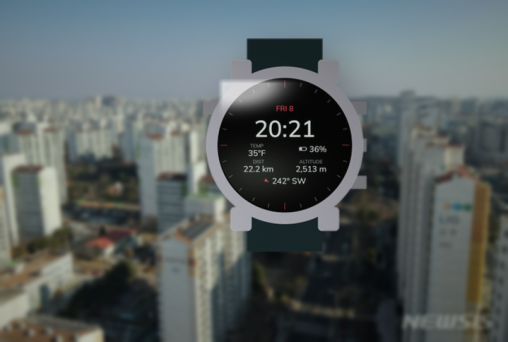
20:21
